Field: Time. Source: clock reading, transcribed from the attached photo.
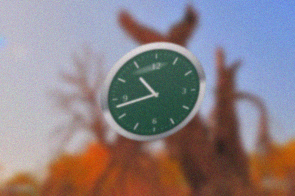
10:43
